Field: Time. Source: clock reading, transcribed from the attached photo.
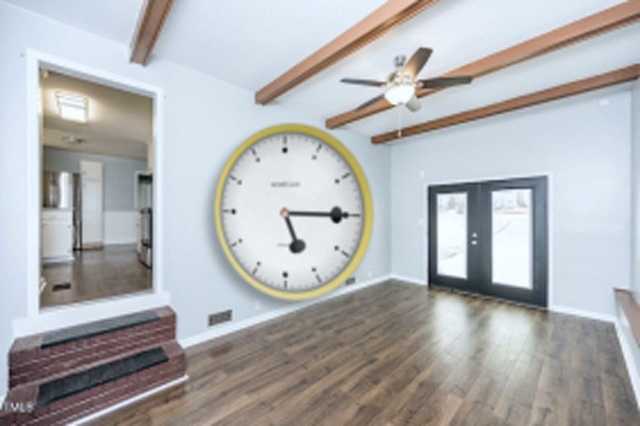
5:15
